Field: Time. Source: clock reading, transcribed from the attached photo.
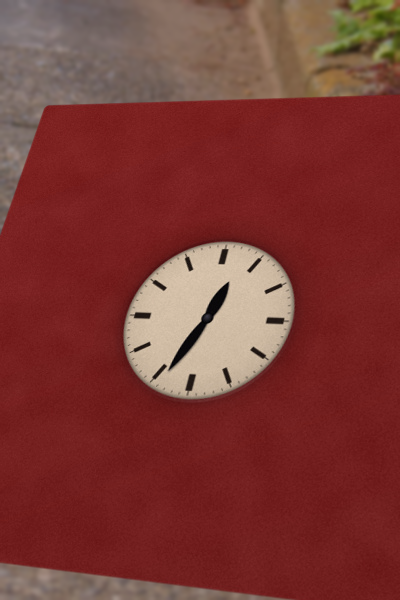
12:34
